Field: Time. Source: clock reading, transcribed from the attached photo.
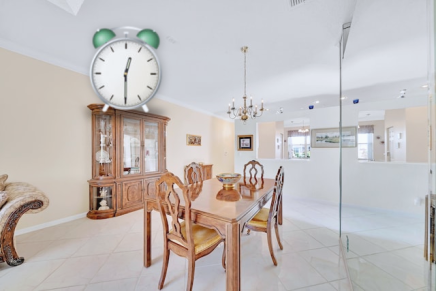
12:30
